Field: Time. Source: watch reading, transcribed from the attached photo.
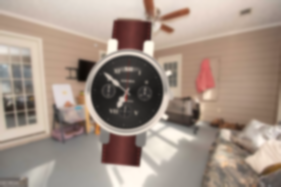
6:51
